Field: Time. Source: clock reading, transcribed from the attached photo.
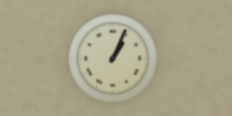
1:04
